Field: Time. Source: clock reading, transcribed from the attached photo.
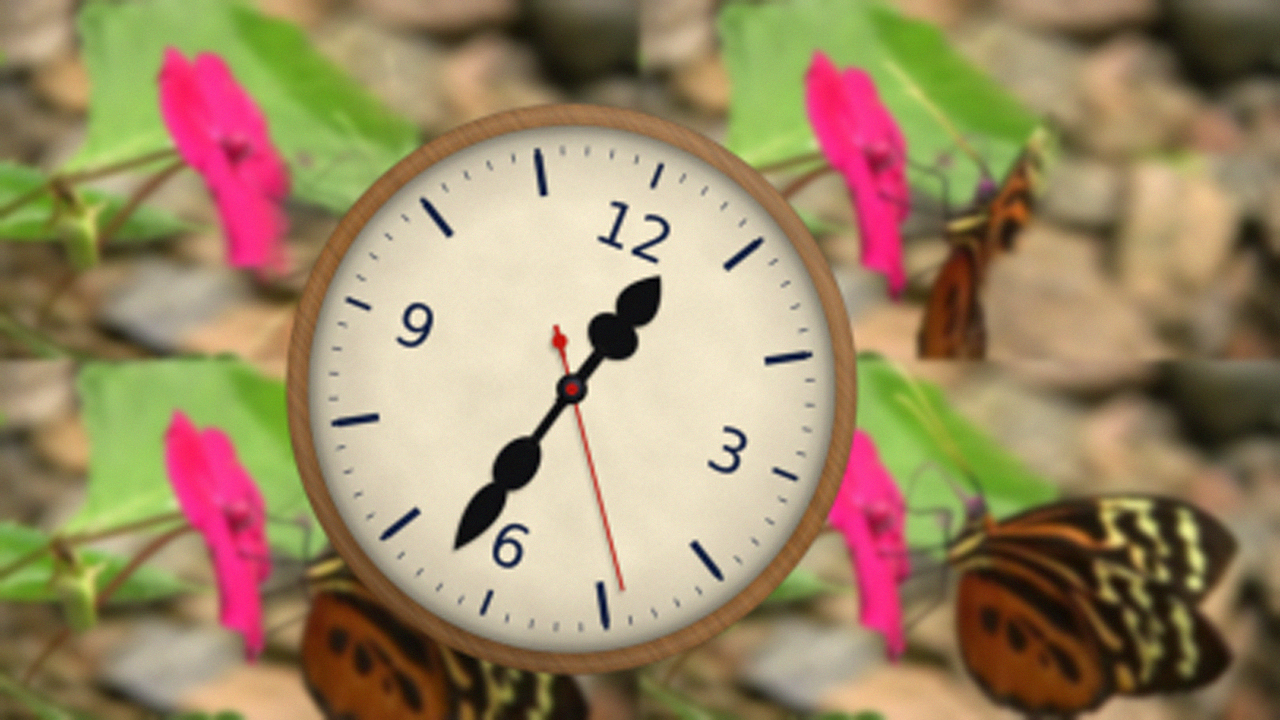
12:32:24
